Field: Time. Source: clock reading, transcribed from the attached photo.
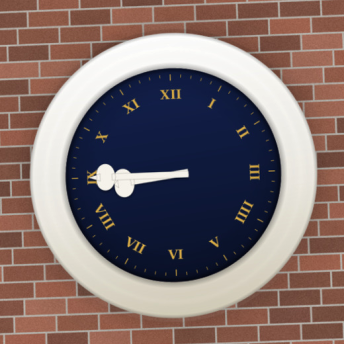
8:45
